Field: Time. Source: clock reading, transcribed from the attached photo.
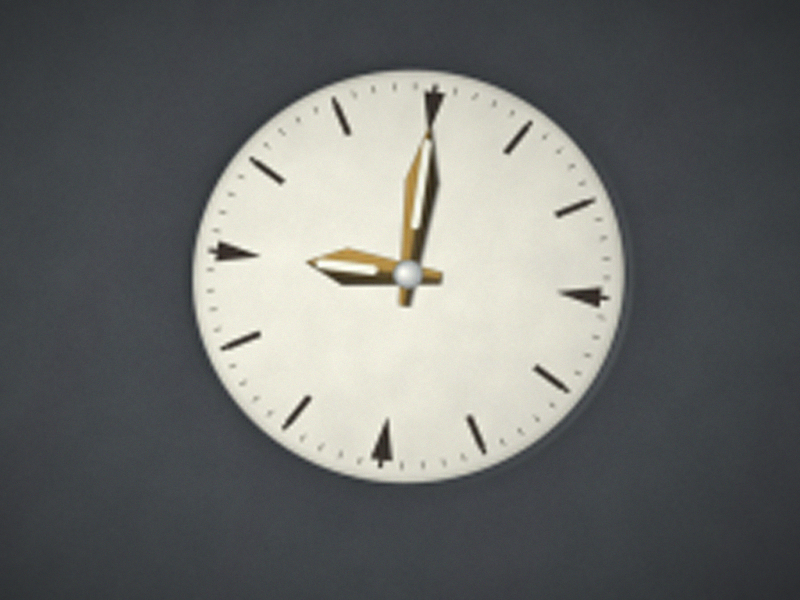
9:00
